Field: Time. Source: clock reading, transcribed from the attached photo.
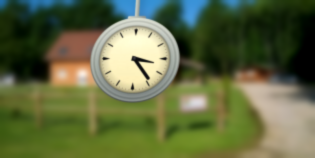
3:24
